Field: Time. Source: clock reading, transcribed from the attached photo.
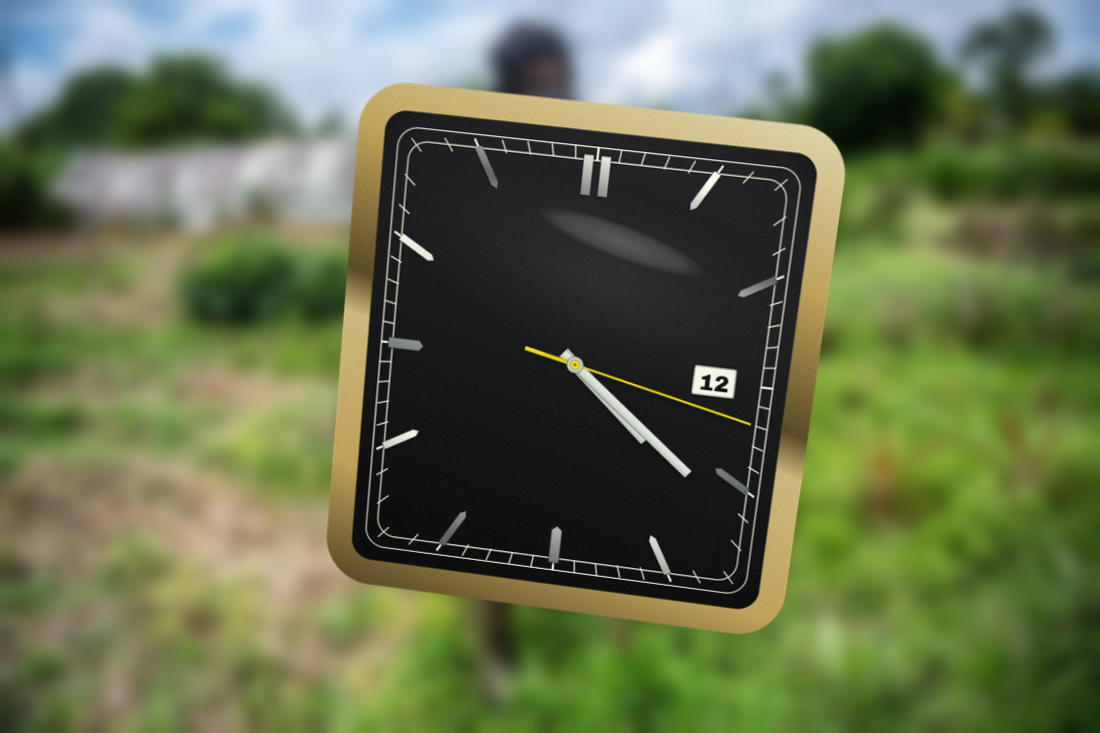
4:21:17
